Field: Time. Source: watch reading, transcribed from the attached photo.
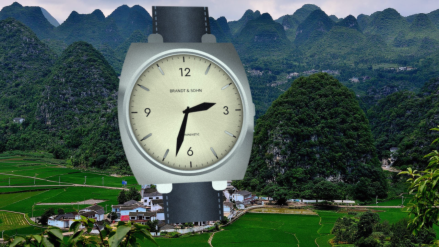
2:33
